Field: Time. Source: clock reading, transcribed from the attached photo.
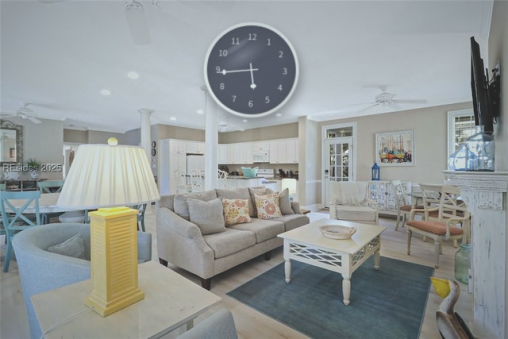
5:44
